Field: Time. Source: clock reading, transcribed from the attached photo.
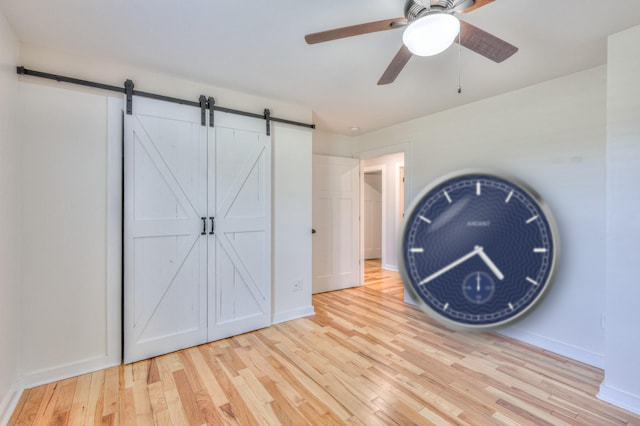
4:40
